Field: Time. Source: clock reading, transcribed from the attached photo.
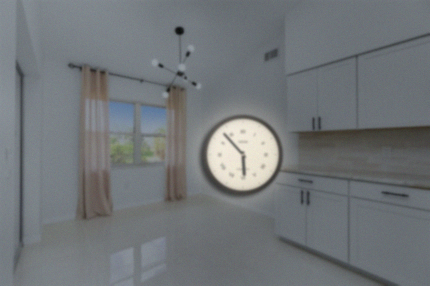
5:53
